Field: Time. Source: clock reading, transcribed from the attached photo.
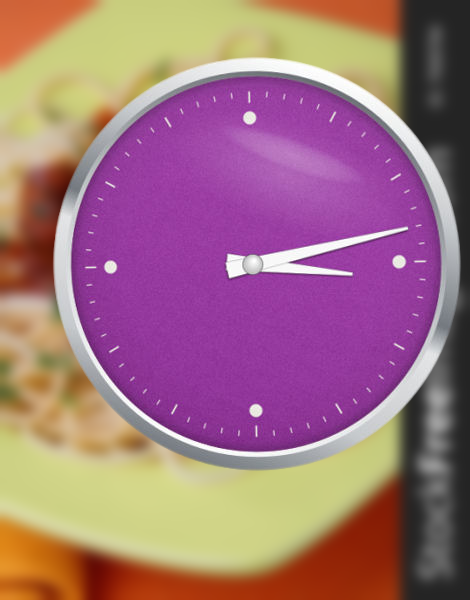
3:13
